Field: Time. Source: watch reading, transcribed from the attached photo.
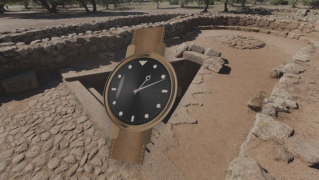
1:11
